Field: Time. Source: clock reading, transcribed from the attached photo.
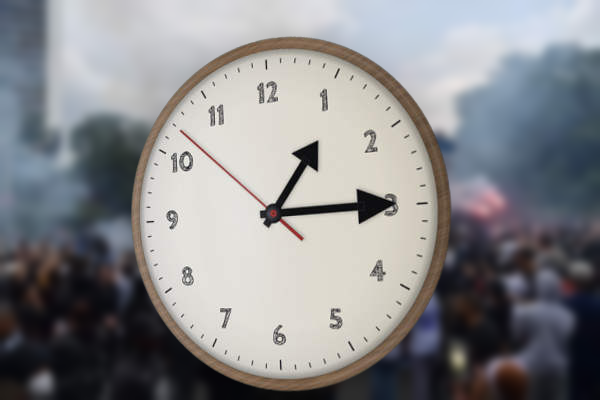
1:14:52
